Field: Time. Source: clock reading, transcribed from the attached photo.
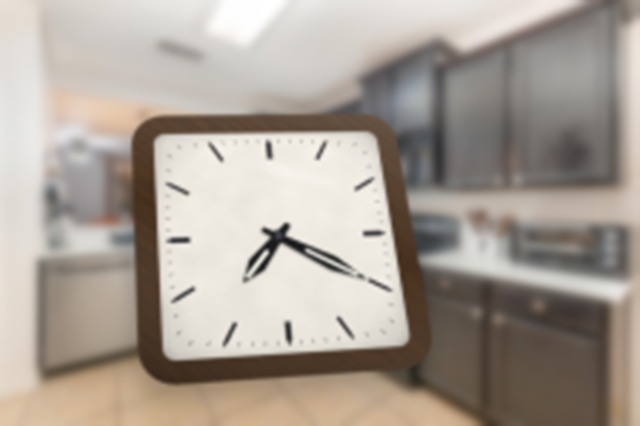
7:20
